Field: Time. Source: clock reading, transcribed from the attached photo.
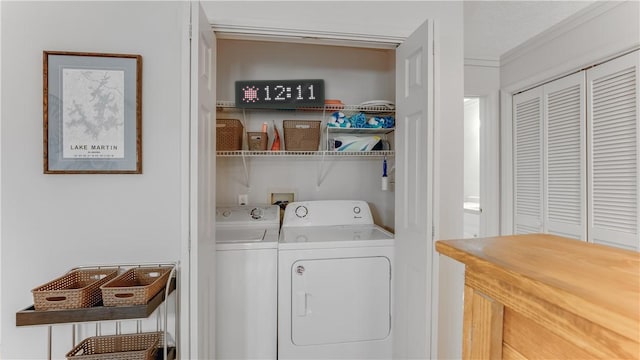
12:11
